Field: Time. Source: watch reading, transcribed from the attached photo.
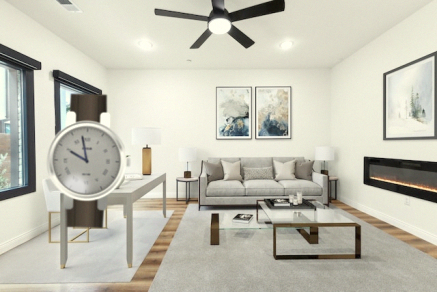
9:58
